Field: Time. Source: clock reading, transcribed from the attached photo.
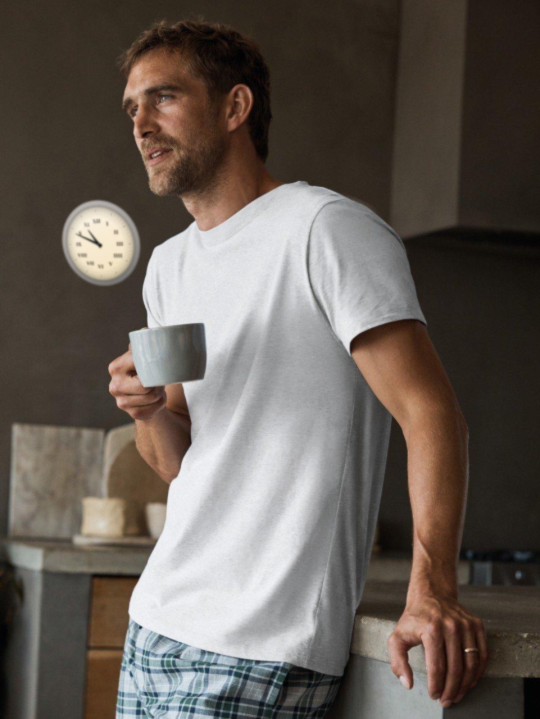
10:49
